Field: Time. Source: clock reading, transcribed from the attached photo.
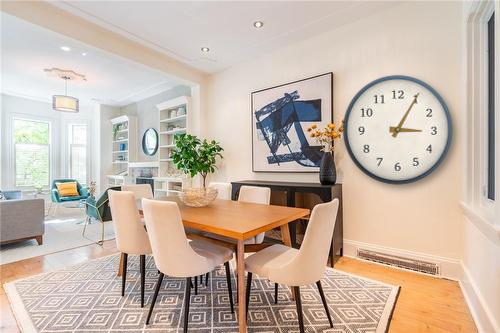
3:05
